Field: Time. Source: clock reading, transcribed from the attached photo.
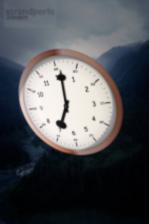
7:01
